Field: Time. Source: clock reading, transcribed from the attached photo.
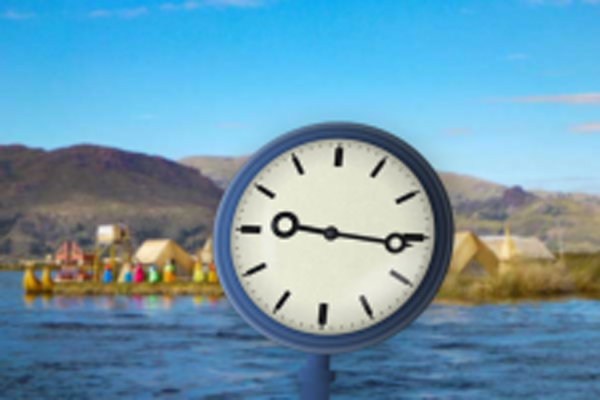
9:16
